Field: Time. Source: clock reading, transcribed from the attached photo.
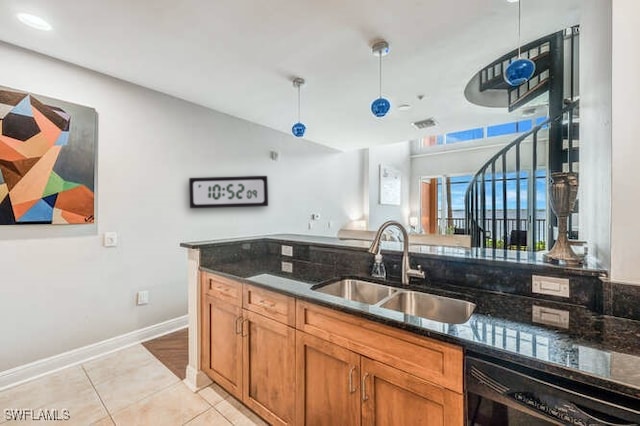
10:52
